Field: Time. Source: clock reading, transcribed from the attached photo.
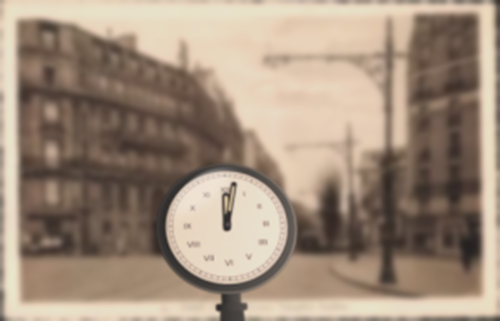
12:02
